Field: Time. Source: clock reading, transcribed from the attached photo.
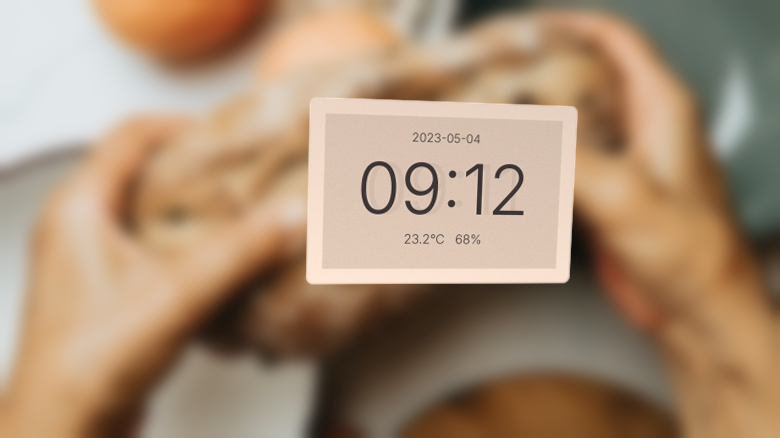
9:12
